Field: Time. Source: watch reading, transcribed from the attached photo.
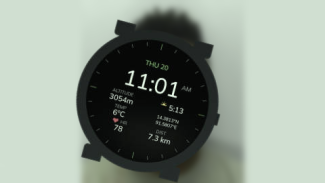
11:01
